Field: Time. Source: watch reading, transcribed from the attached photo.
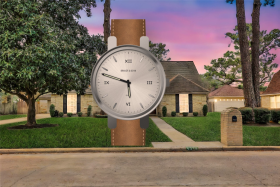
5:48
